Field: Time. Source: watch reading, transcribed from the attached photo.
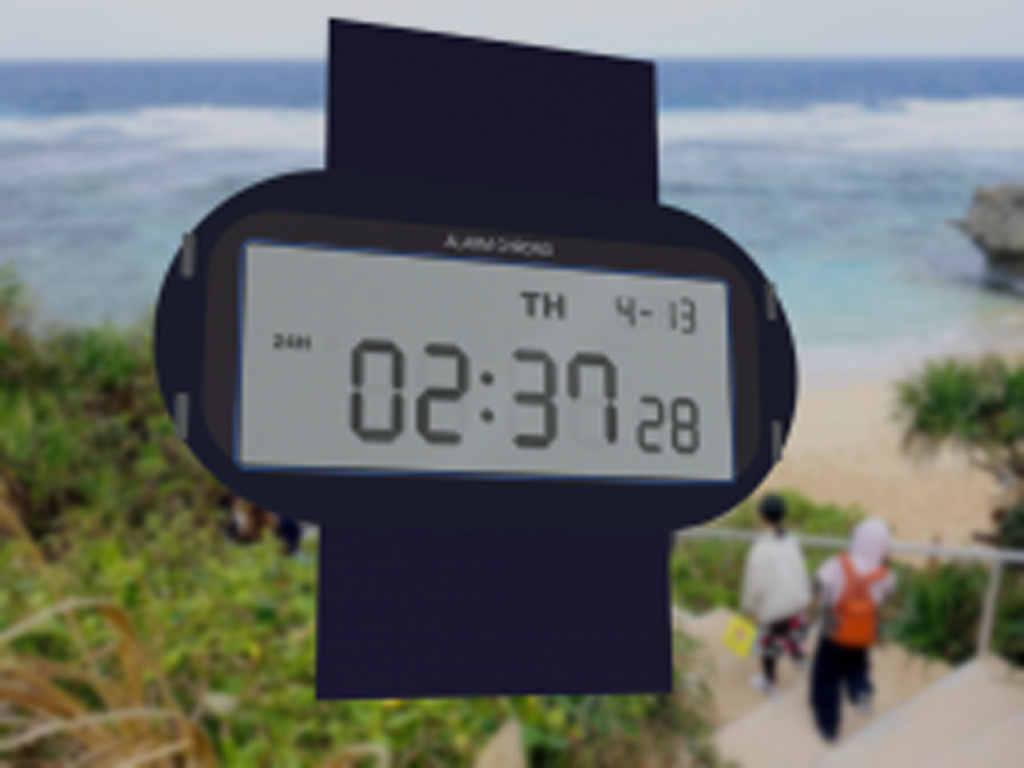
2:37:28
